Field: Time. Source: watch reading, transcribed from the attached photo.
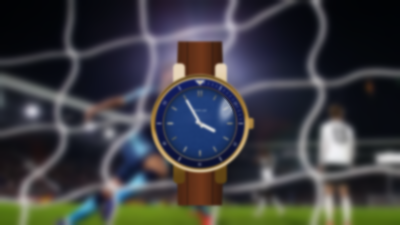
3:55
